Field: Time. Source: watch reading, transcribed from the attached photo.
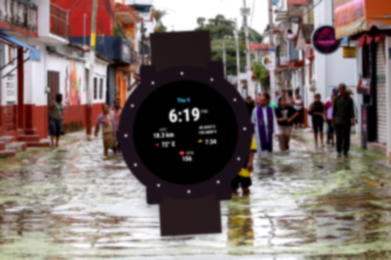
6:19
